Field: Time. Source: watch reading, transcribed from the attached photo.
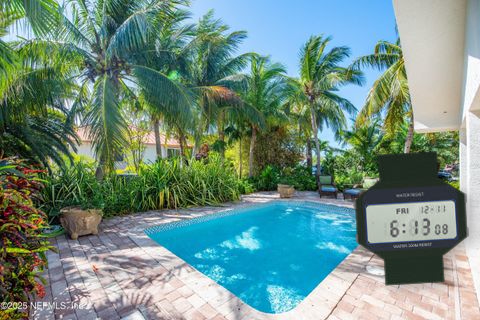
6:13:08
